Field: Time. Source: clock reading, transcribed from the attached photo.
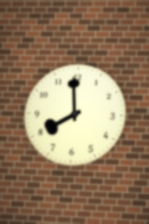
7:59
